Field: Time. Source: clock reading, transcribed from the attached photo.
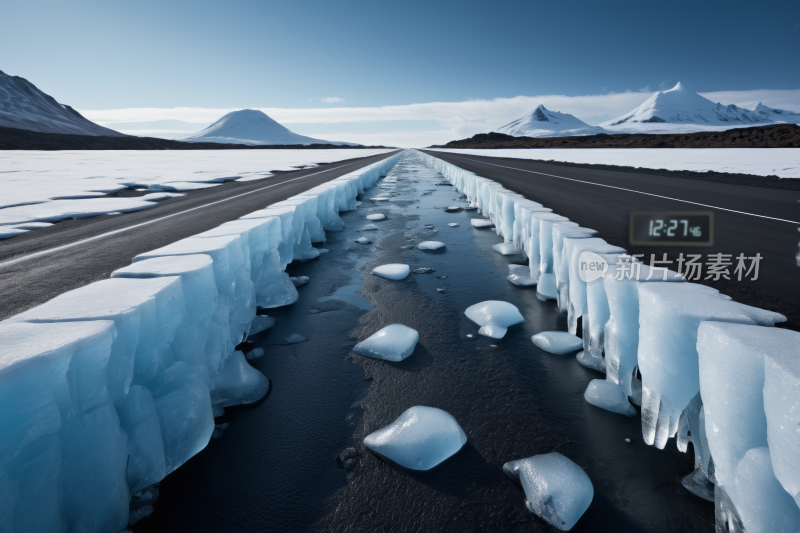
12:27
